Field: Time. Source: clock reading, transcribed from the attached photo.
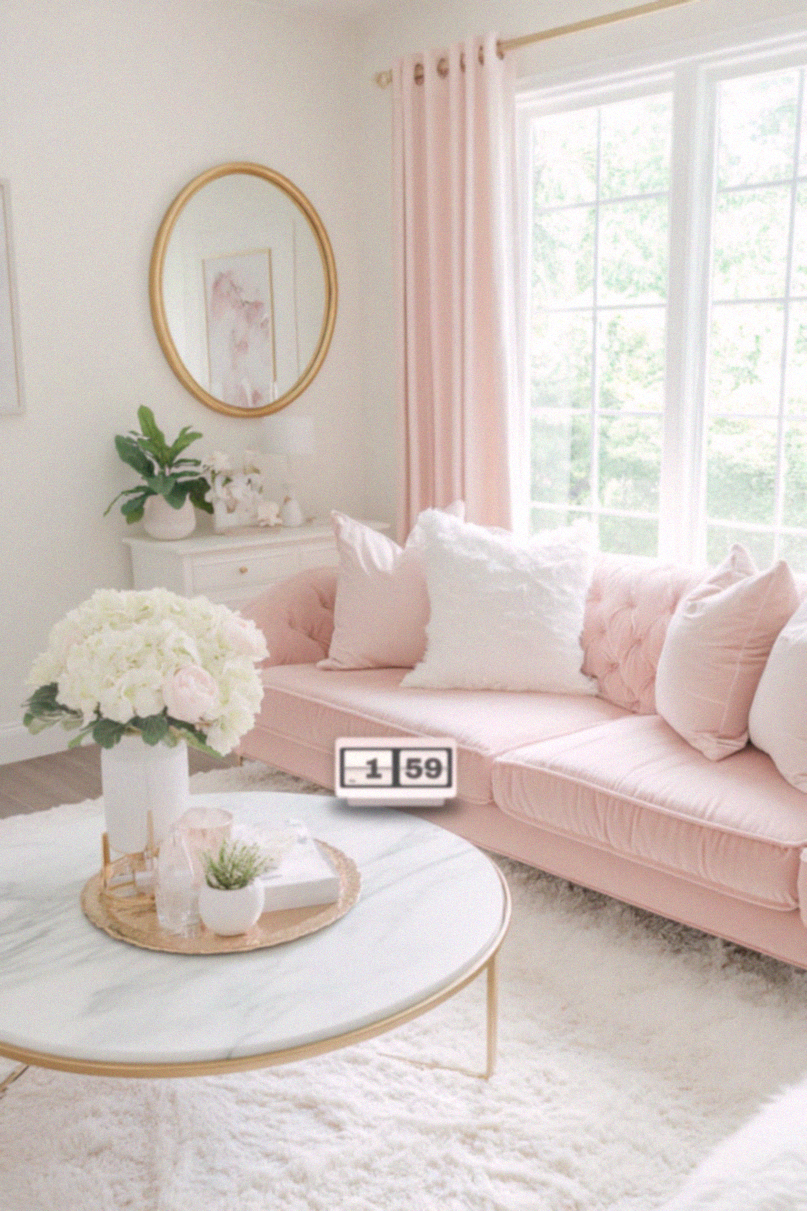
1:59
